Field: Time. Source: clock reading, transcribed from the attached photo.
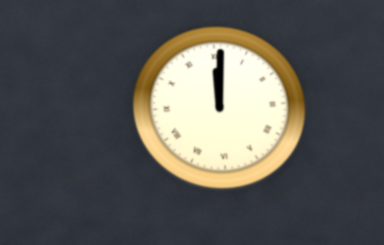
12:01
